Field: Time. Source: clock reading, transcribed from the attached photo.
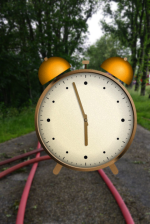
5:57
